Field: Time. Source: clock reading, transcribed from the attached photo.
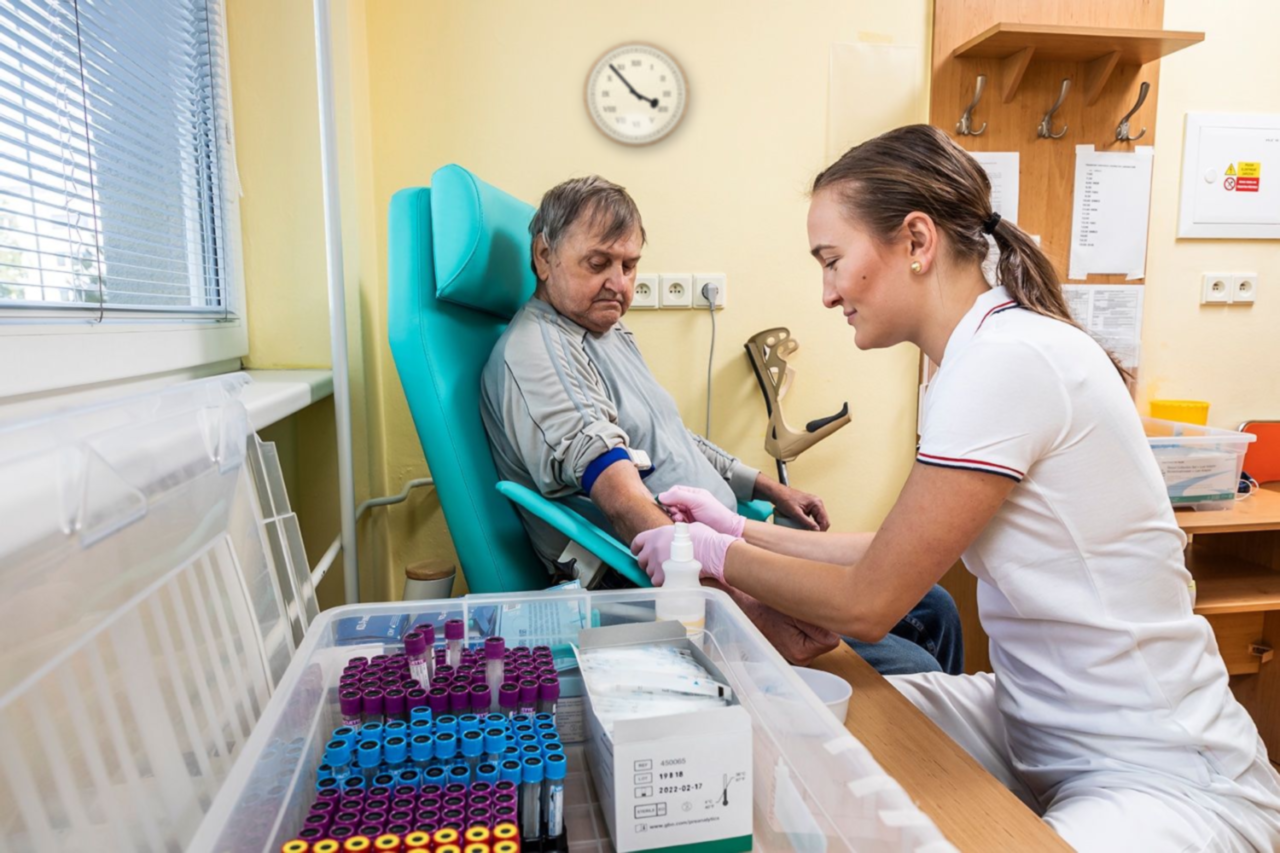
3:53
